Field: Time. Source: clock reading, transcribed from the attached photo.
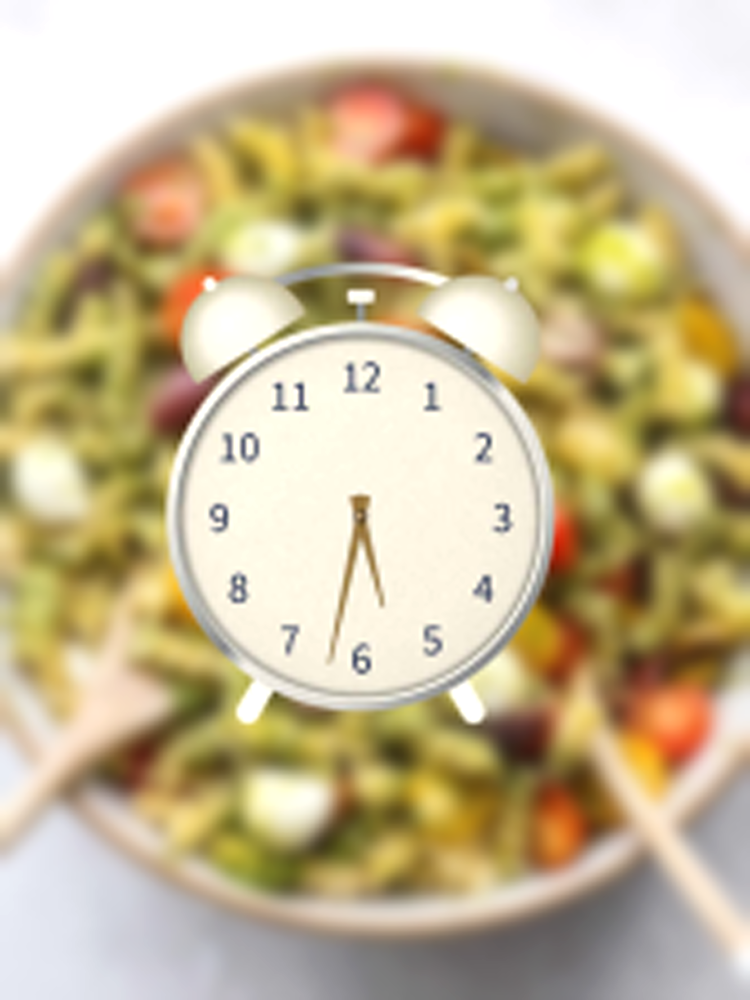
5:32
